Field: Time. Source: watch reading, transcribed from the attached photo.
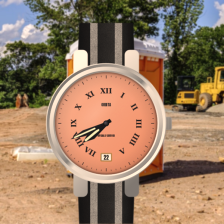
7:41
